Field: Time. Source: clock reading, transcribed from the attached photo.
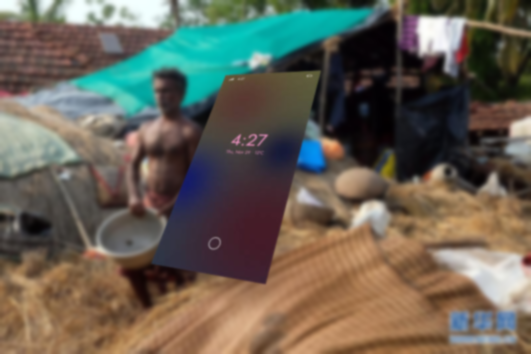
4:27
